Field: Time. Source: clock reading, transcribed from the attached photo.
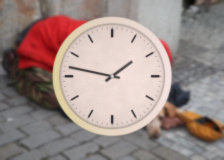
1:47
